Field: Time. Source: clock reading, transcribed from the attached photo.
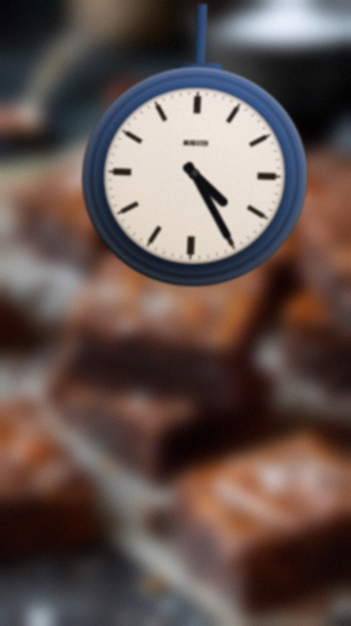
4:25
